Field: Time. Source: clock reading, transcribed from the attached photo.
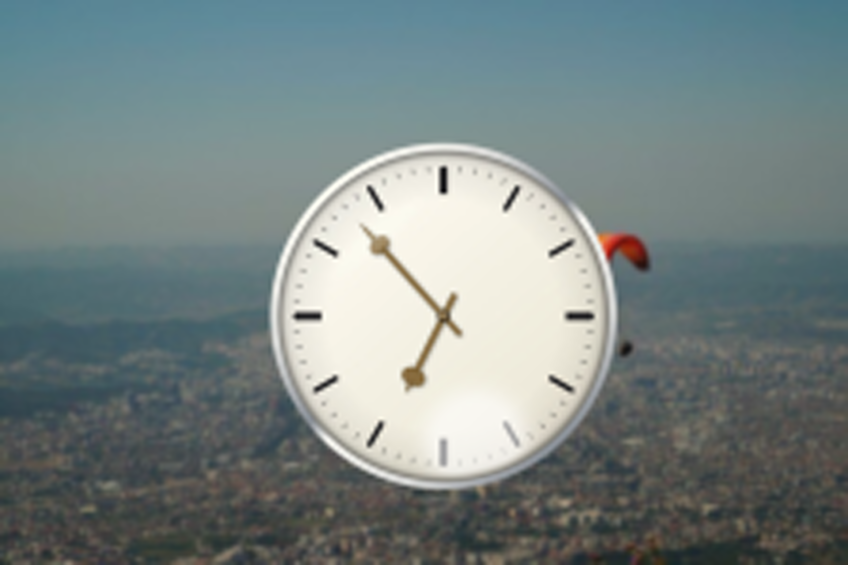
6:53
